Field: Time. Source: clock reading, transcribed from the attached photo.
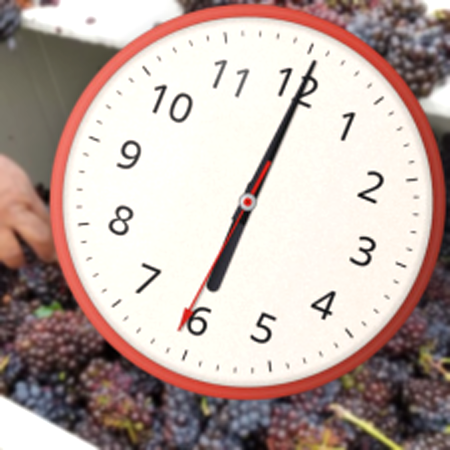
6:00:31
